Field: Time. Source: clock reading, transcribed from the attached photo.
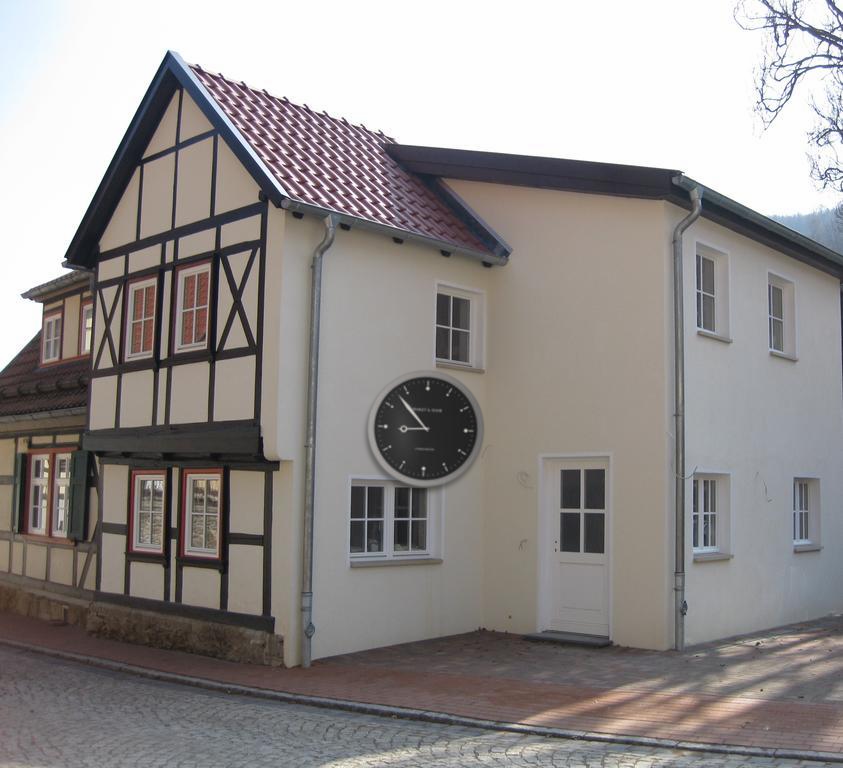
8:53
